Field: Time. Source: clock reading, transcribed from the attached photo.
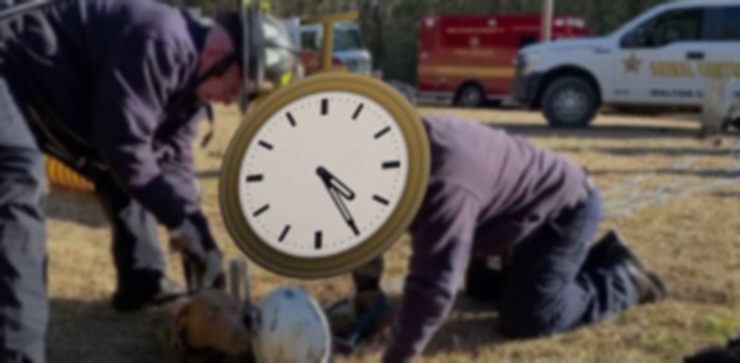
4:25
